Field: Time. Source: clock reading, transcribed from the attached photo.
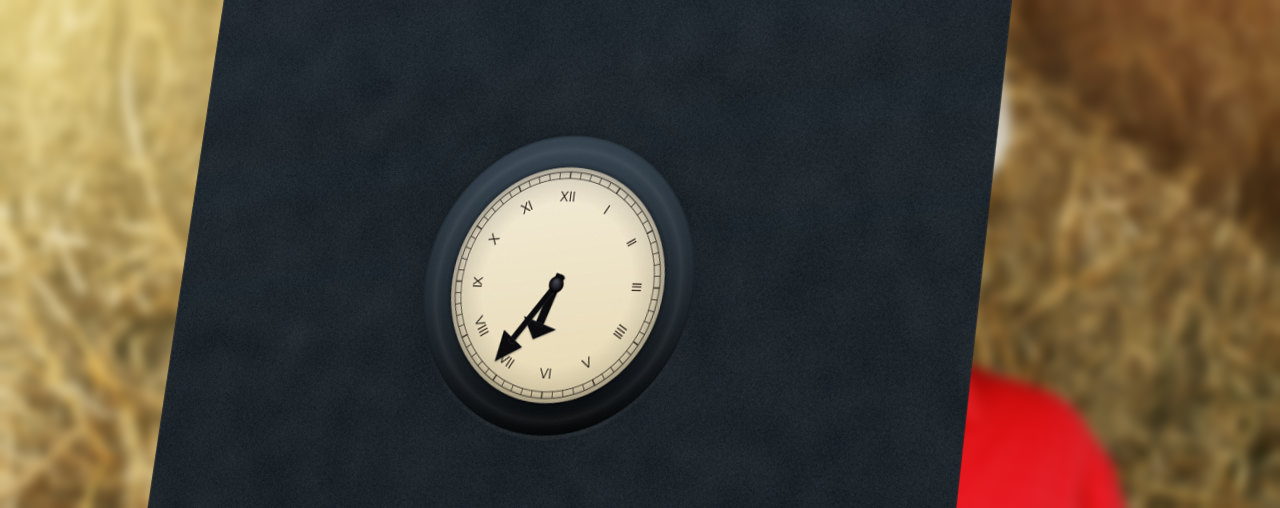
6:36
